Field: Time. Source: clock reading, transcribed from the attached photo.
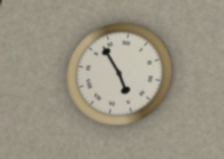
4:53
